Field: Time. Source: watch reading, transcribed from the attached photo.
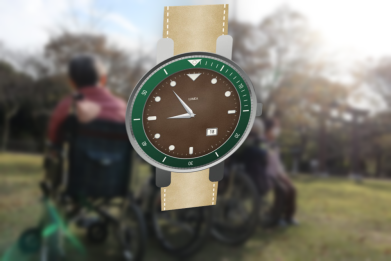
8:54
